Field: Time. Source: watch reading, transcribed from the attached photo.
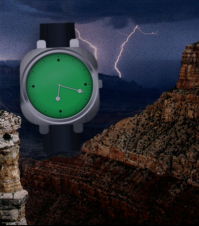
6:18
